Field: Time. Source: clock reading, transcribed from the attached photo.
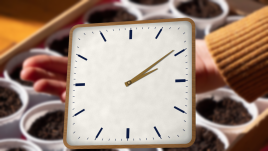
2:09
